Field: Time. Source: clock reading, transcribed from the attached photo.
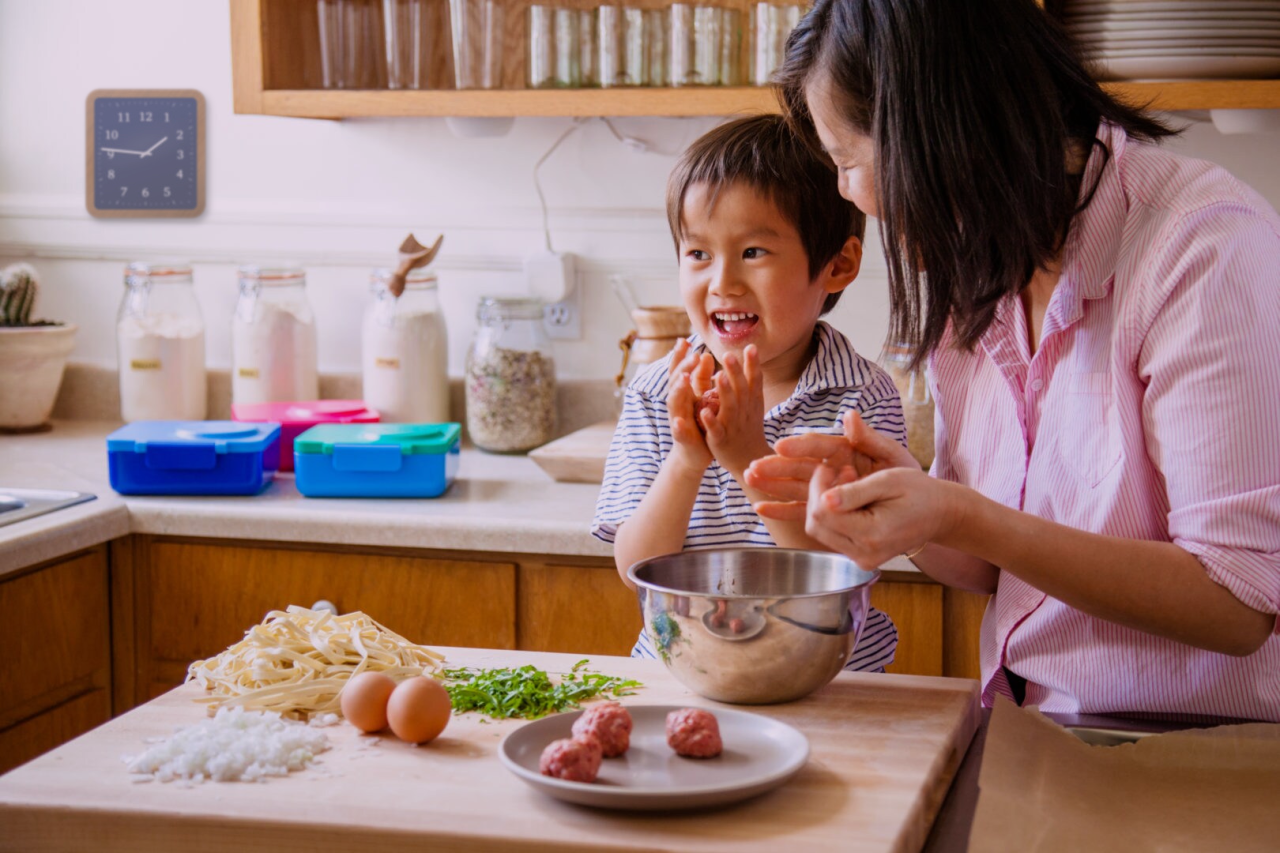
1:46
